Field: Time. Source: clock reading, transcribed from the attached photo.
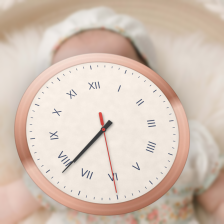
7:38:30
